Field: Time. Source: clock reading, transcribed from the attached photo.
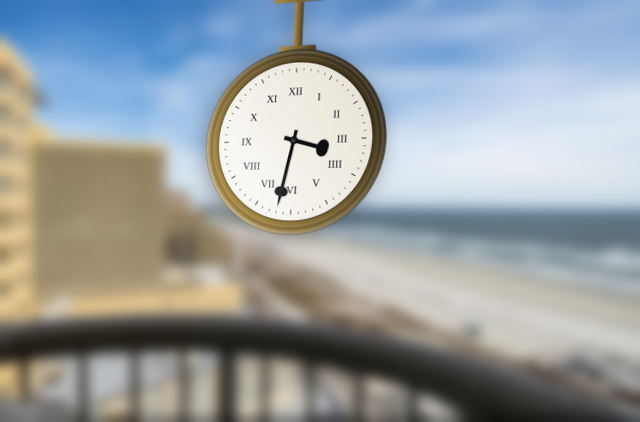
3:32
